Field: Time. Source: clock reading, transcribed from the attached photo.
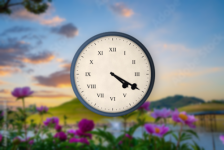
4:20
